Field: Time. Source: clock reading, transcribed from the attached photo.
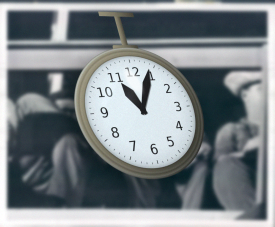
11:04
